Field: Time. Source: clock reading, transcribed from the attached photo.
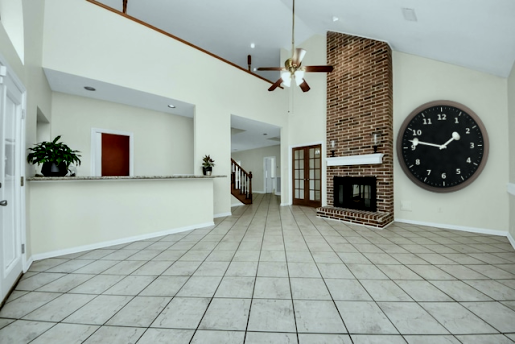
1:47
